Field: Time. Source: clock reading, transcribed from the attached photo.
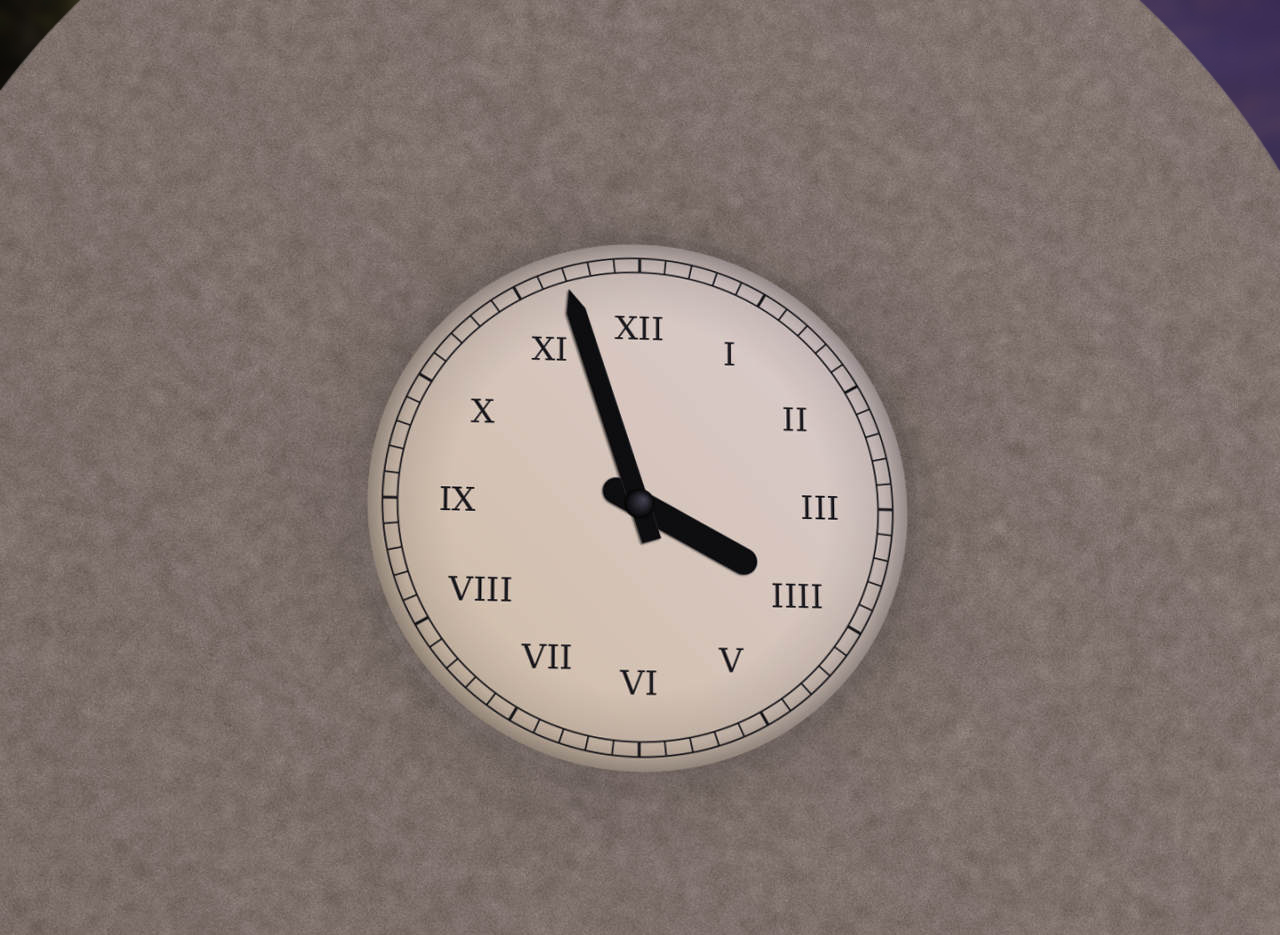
3:57
